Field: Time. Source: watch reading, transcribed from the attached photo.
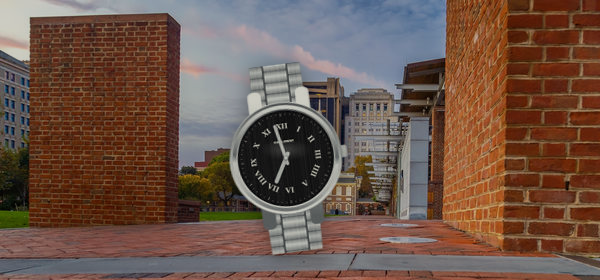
6:58
